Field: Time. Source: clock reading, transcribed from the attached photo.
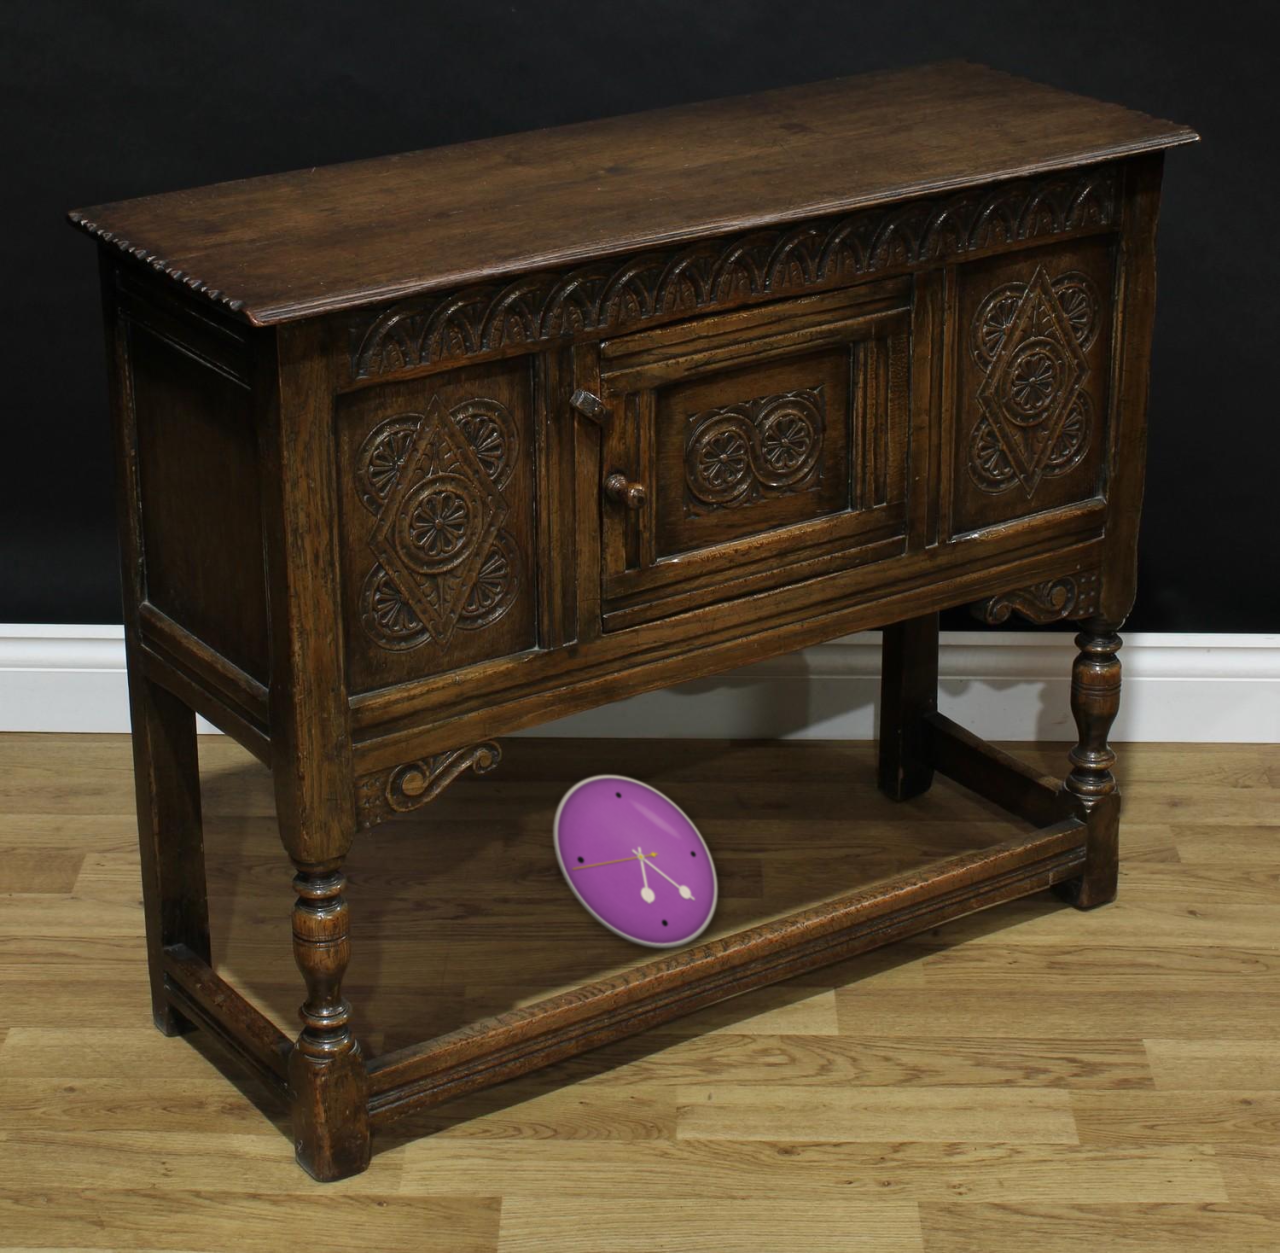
6:22:44
